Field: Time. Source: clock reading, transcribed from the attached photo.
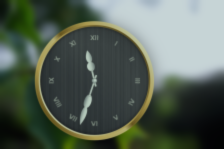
11:33
